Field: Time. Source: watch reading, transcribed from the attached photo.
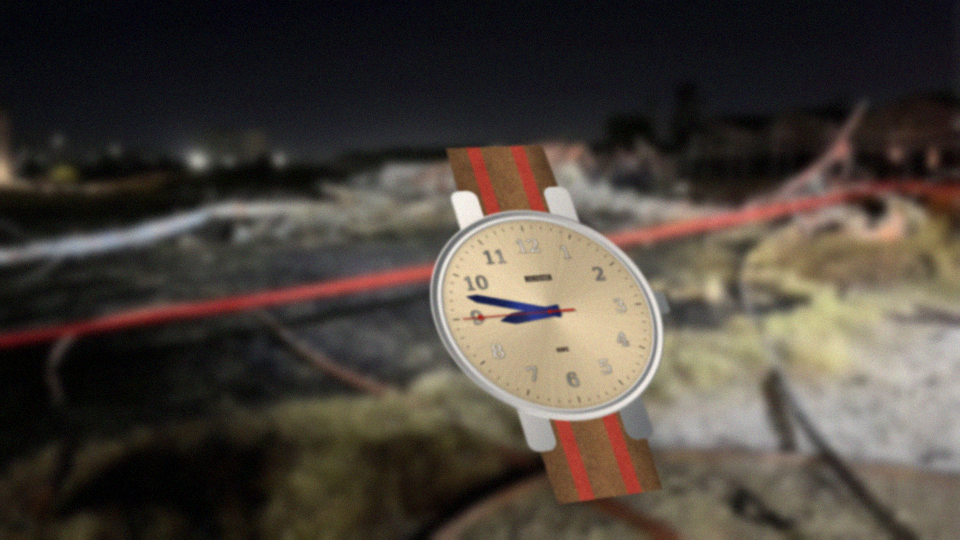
8:47:45
